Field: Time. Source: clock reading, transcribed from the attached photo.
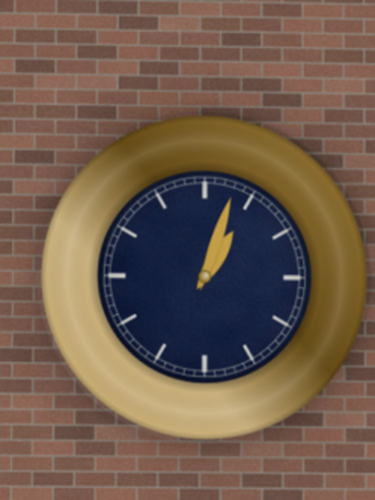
1:03
